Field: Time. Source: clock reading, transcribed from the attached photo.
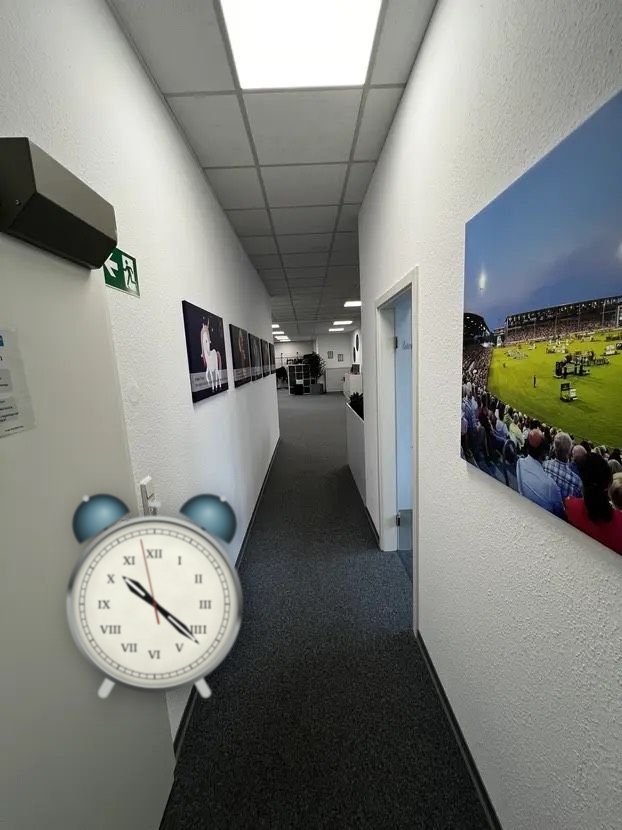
10:21:58
